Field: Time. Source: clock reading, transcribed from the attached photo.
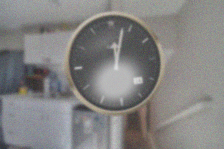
12:03
